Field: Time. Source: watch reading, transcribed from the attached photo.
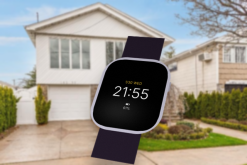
21:55
